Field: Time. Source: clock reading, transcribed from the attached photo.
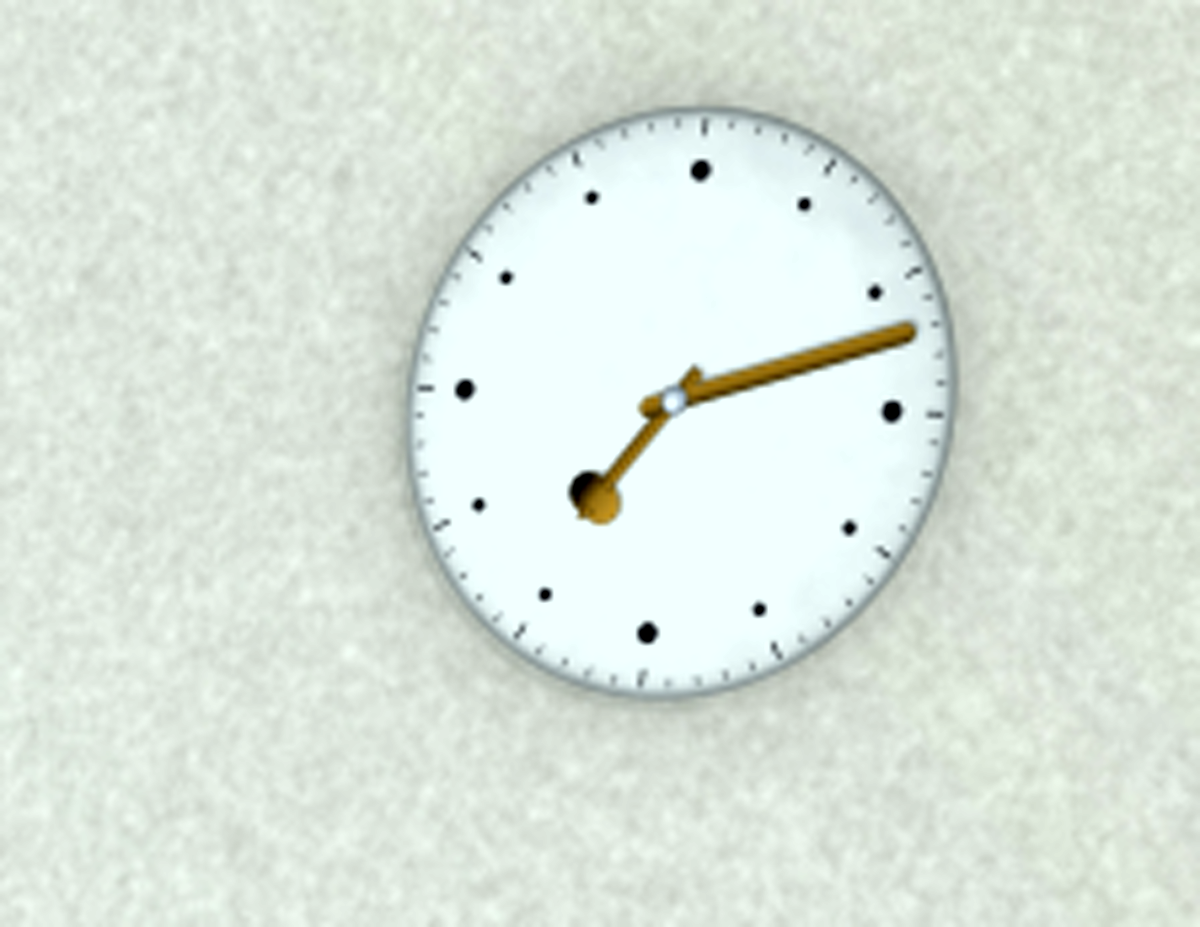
7:12
